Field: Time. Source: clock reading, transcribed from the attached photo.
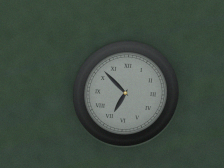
6:52
